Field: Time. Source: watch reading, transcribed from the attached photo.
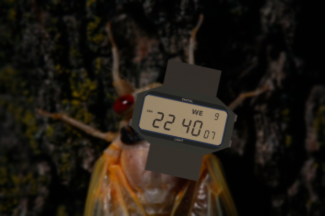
22:40
